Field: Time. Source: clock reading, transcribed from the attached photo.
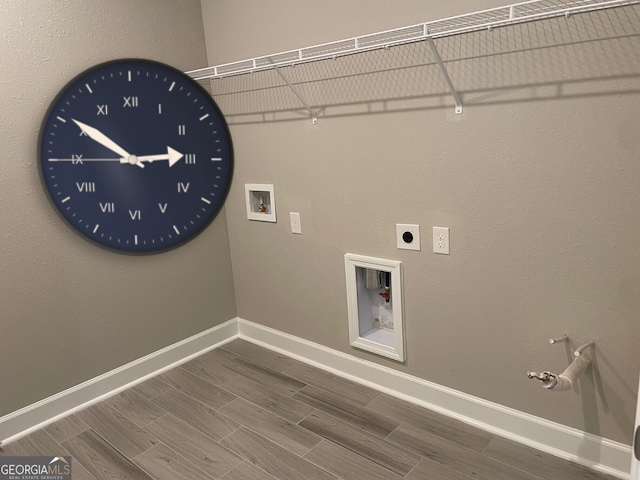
2:50:45
